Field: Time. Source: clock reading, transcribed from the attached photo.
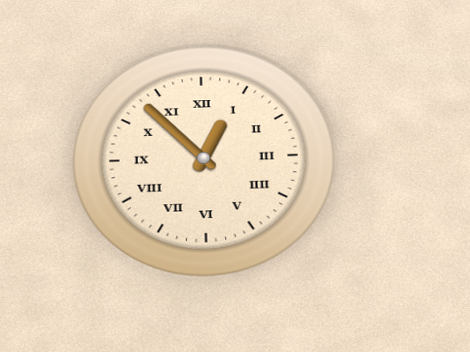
12:53
